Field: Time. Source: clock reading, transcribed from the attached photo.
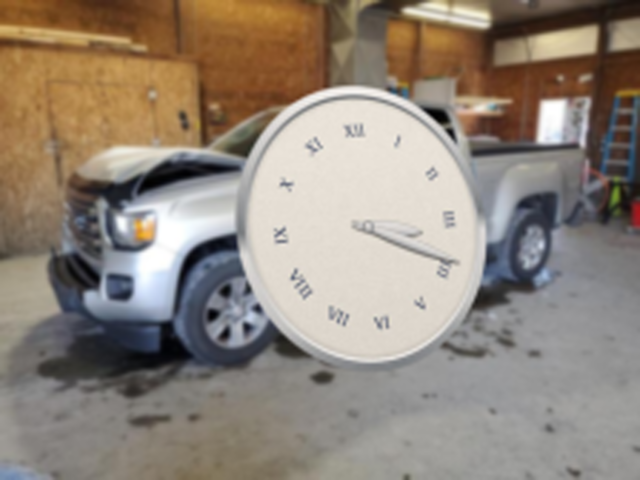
3:19
